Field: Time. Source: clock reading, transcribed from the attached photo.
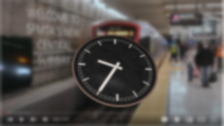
9:35
